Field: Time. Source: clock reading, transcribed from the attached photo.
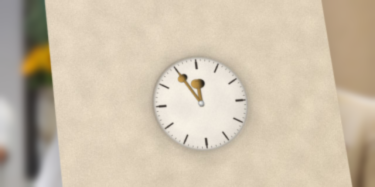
11:55
